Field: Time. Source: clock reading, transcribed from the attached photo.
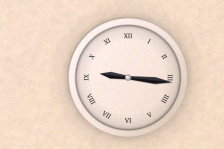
9:16
